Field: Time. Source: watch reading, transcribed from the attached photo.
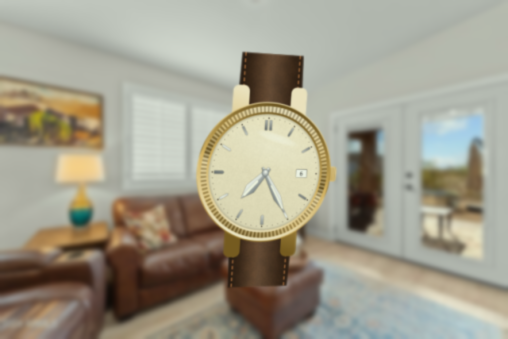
7:25
